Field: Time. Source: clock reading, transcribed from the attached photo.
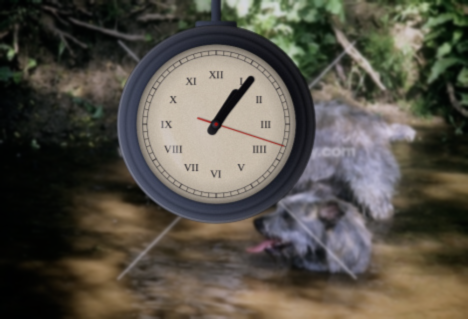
1:06:18
